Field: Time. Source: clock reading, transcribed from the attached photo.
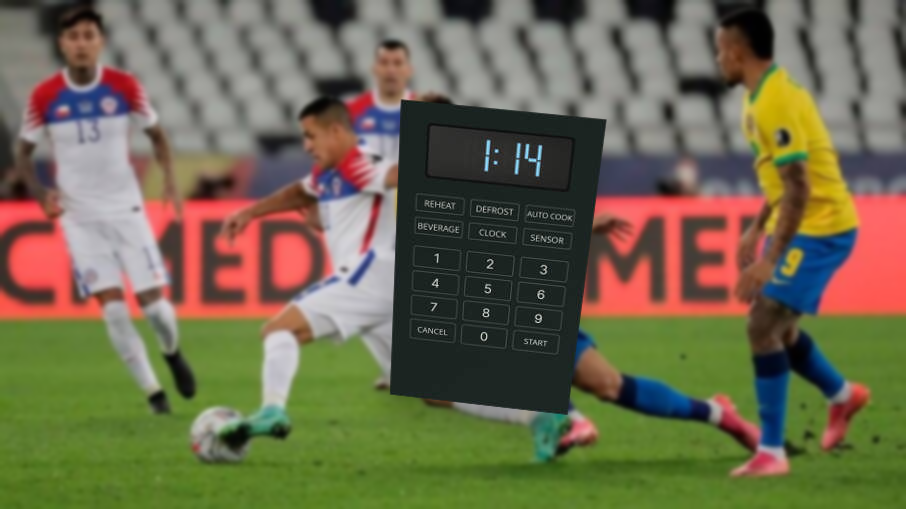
1:14
